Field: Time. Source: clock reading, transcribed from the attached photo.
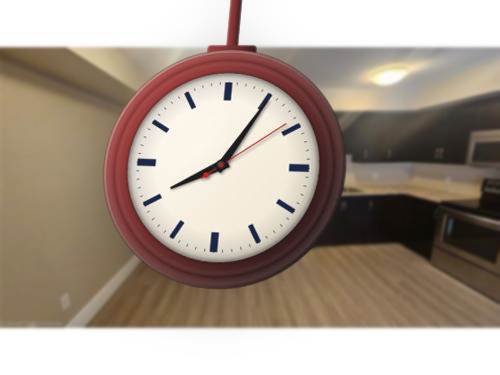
8:05:09
